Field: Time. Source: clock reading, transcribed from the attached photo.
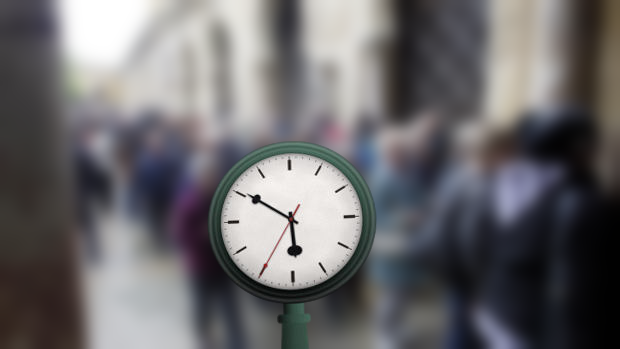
5:50:35
